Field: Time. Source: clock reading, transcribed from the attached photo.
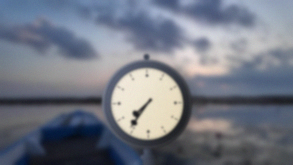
7:36
